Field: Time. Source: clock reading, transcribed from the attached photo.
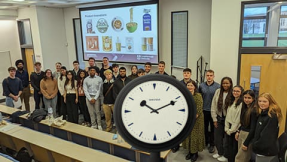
10:11
